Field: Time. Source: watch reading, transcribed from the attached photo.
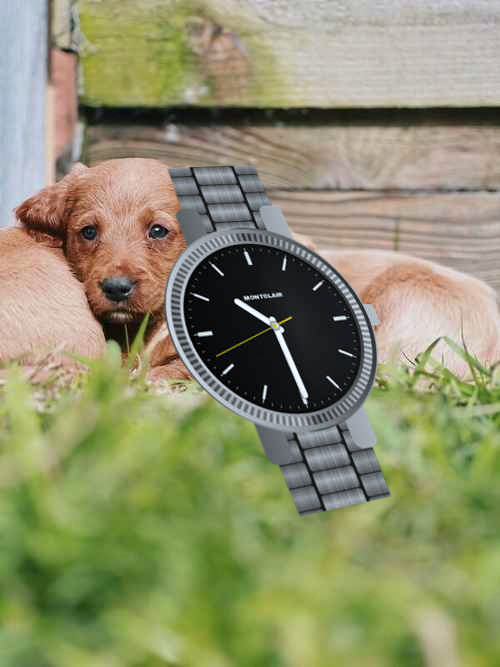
10:29:42
